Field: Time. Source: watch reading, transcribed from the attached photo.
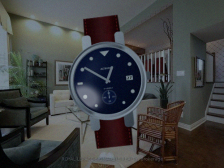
12:51
